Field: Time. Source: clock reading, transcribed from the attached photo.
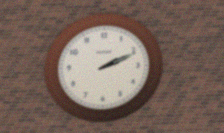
2:11
